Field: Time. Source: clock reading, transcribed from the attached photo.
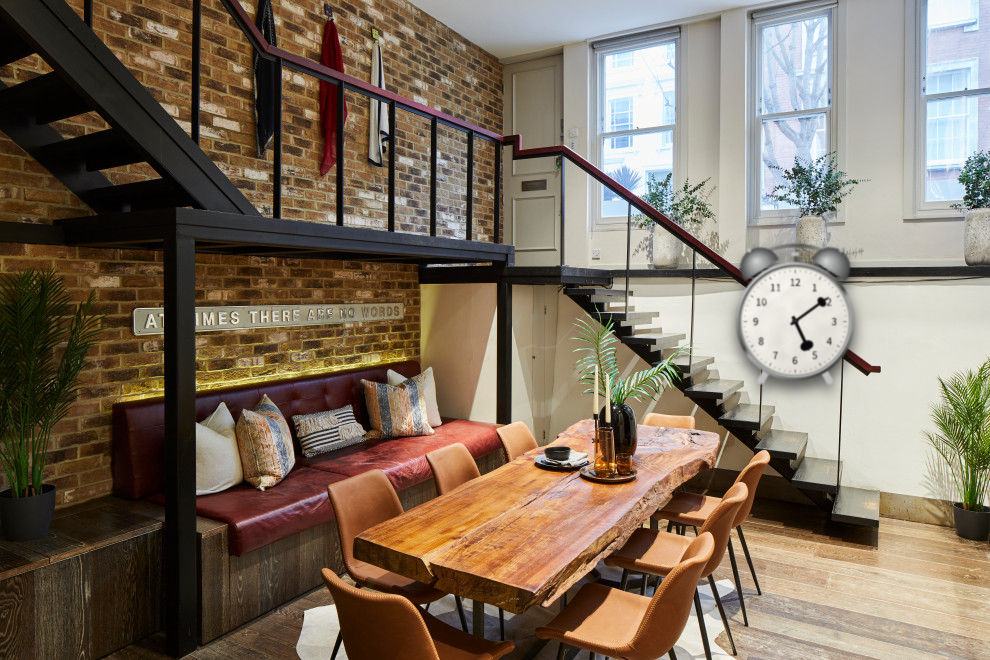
5:09
